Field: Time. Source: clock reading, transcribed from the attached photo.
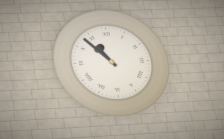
10:53
